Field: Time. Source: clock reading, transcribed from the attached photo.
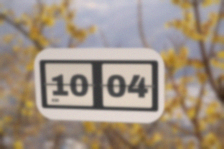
10:04
